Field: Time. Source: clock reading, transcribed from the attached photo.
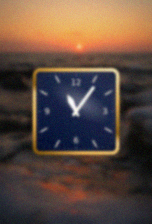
11:06
